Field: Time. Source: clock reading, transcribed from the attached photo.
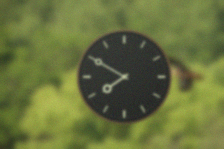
7:50
